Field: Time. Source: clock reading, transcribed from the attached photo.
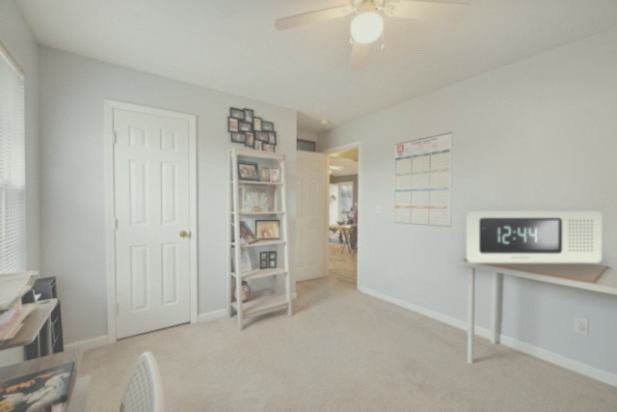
12:44
